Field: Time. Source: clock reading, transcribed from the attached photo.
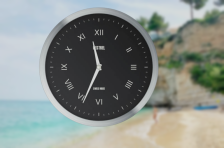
11:34
